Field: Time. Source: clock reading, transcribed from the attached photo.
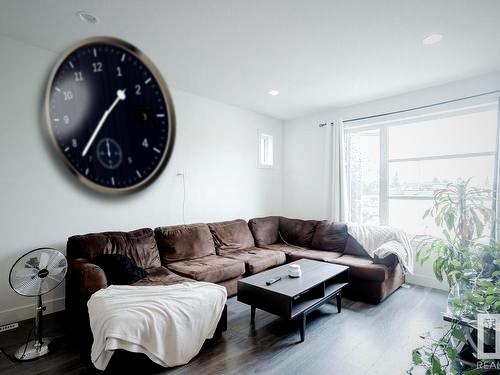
1:37
